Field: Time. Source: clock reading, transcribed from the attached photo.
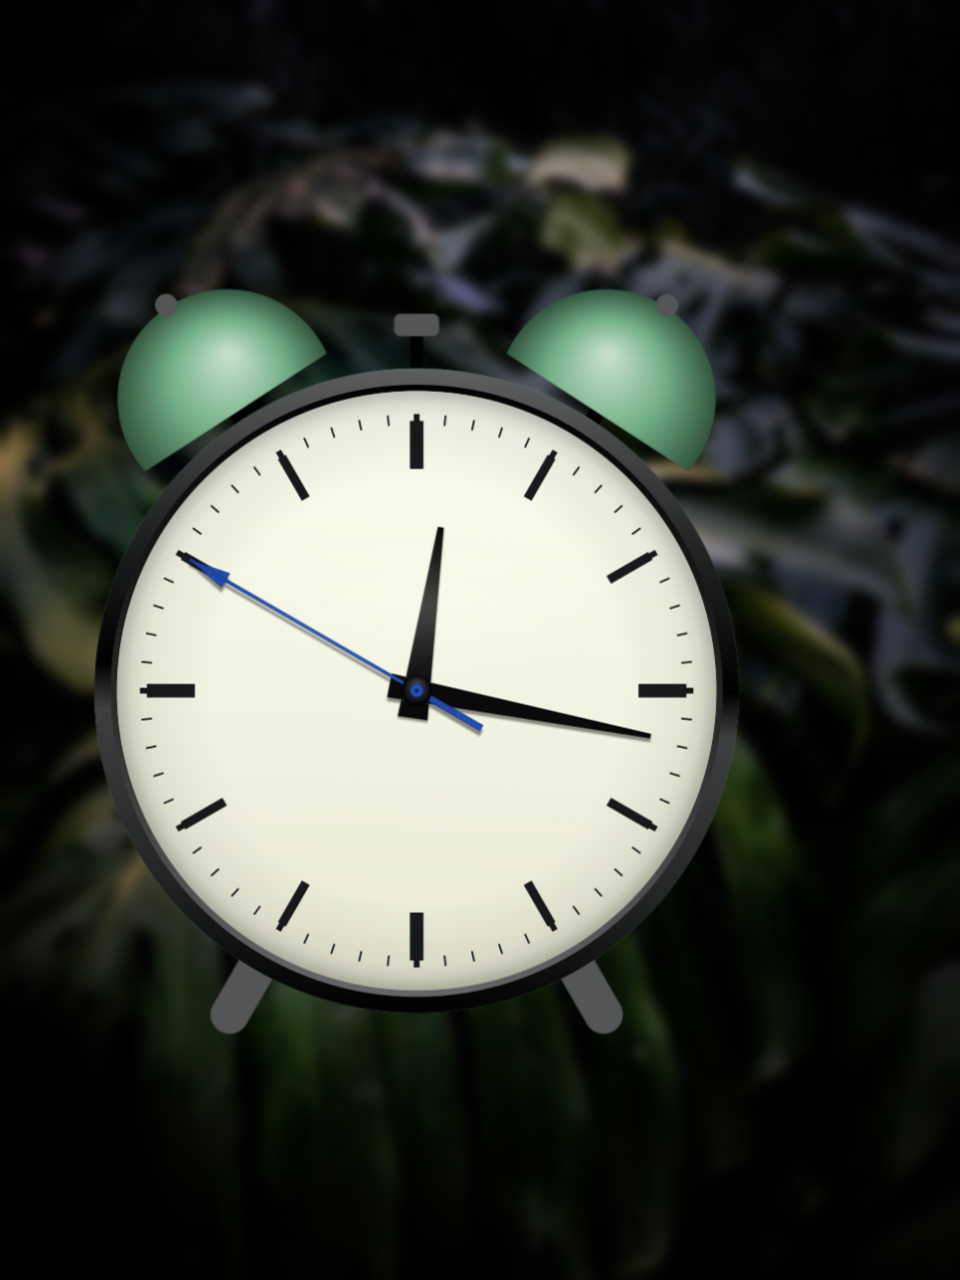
12:16:50
